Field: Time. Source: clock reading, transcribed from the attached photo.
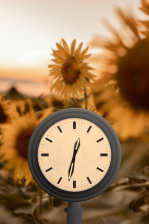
12:32
